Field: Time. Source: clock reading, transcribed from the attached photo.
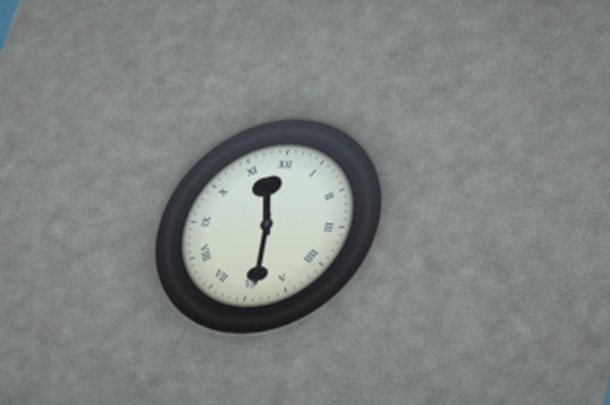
11:29
